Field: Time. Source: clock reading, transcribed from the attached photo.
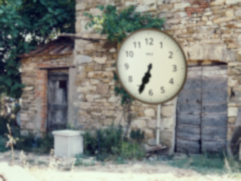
6:34
